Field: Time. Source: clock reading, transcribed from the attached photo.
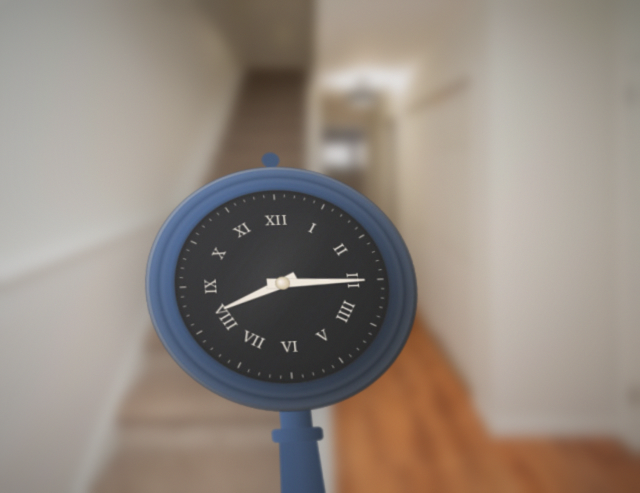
8:15
